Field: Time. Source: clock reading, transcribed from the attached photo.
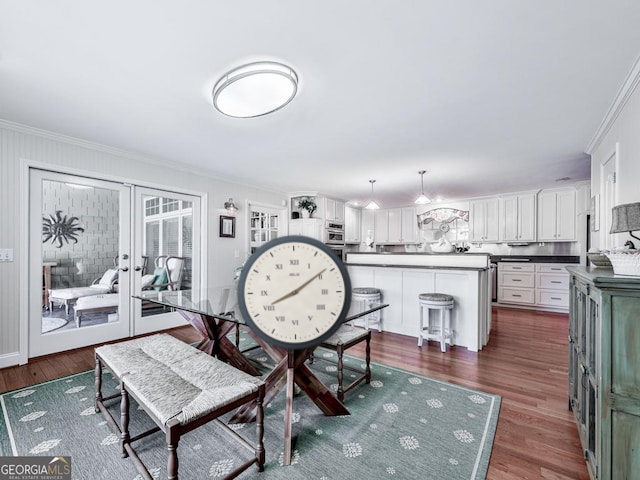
8:09
